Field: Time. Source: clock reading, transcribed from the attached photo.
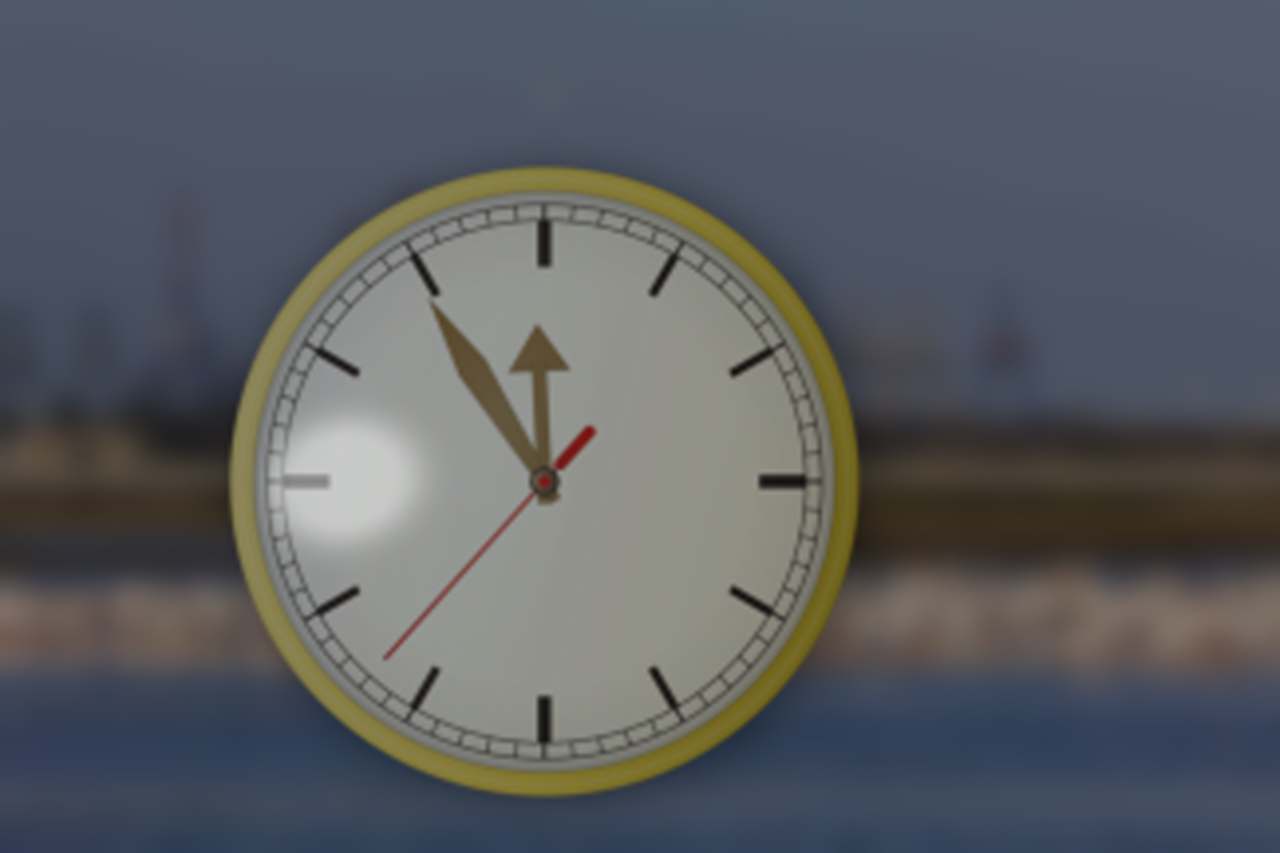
11:54:37
